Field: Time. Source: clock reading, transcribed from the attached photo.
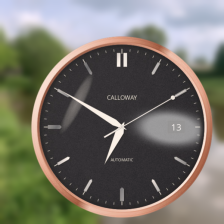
6:50:10
